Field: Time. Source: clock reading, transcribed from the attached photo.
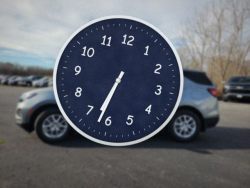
6:32
